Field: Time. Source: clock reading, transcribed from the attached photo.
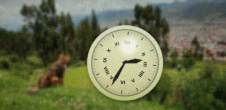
2:34
